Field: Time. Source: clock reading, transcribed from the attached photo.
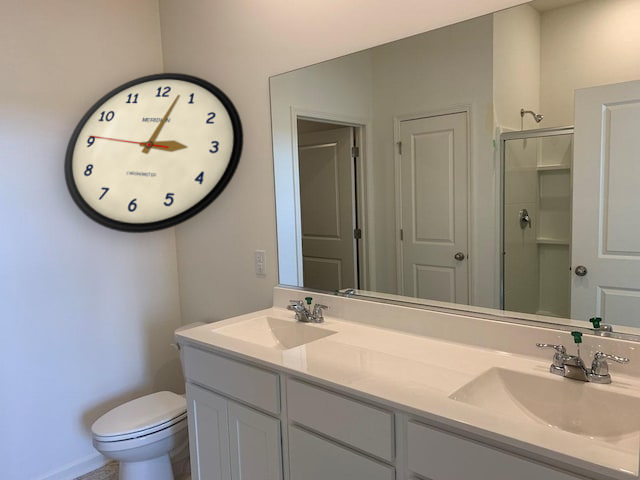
3:02:46
